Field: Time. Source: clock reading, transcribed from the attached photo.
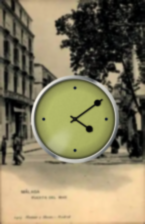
4:09
